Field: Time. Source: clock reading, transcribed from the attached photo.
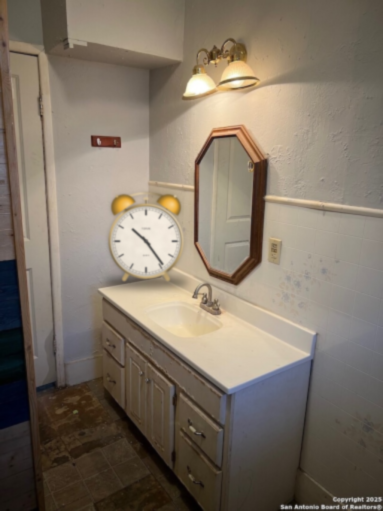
10:24
